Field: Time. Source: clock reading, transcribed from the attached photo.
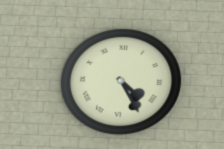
4:25
